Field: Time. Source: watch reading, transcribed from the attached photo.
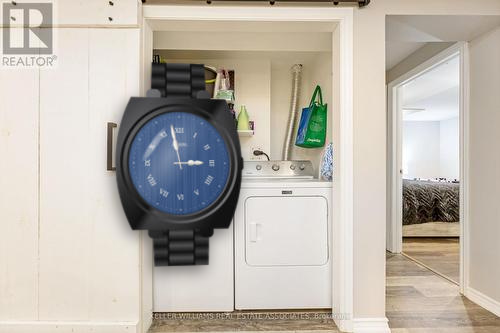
2:58
